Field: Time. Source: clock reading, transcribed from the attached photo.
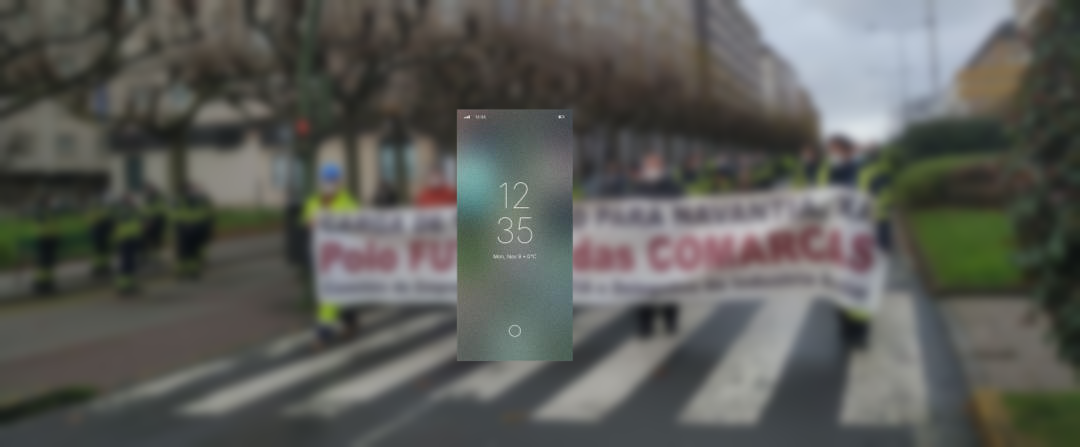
12:35
